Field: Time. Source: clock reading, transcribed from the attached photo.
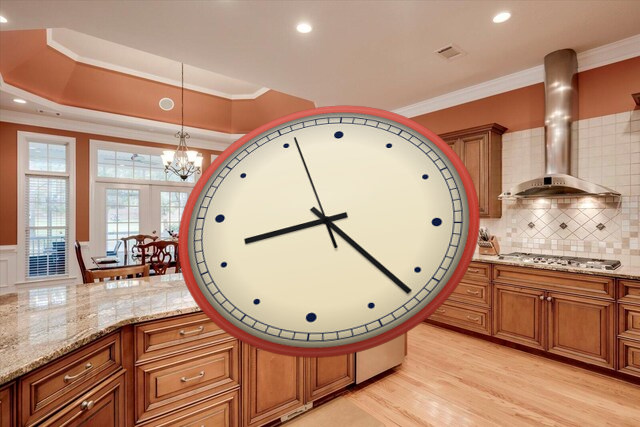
8:21:56
